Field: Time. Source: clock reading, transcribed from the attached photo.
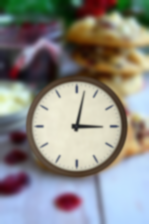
3:02
